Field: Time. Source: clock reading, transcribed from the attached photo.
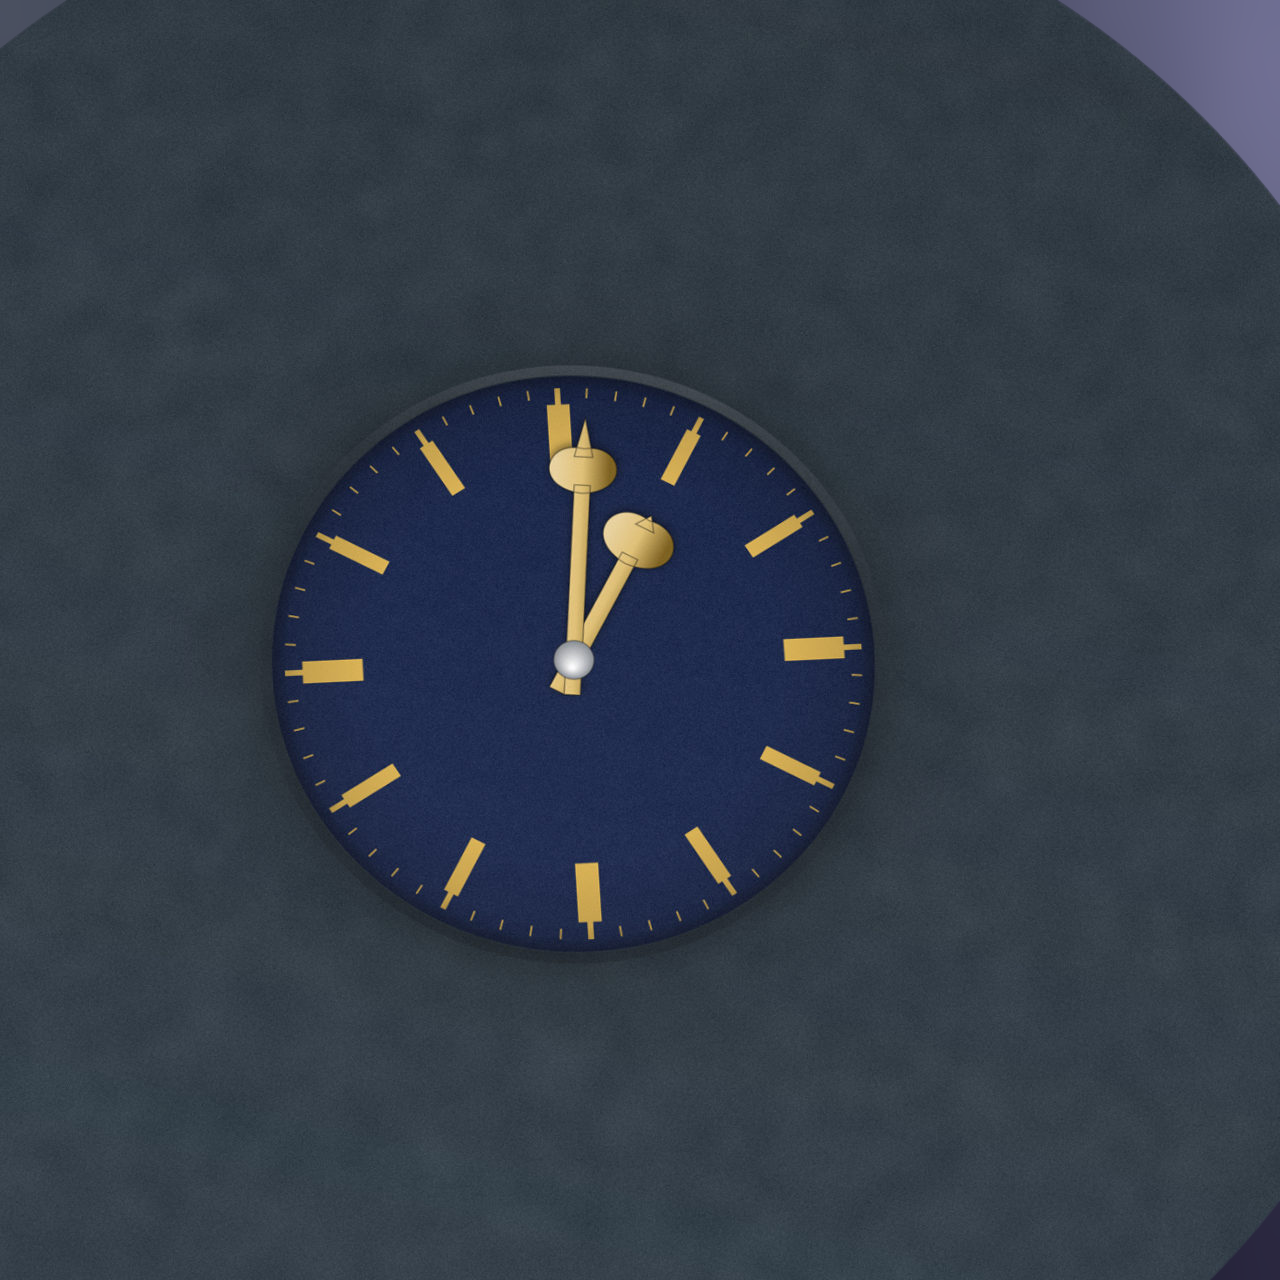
1:01
